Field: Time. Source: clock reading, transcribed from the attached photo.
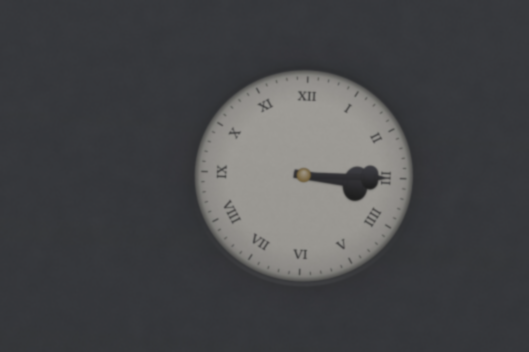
3:15
